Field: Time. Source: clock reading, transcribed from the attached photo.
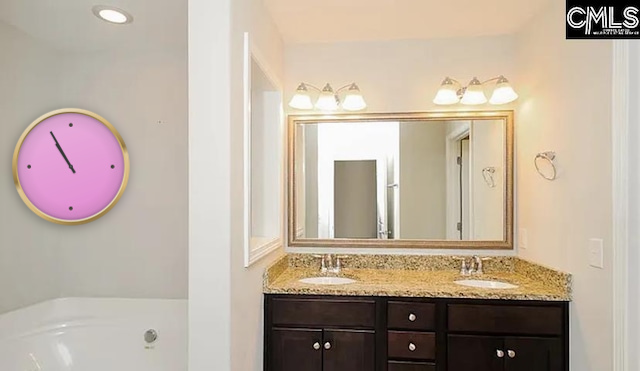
10:55
